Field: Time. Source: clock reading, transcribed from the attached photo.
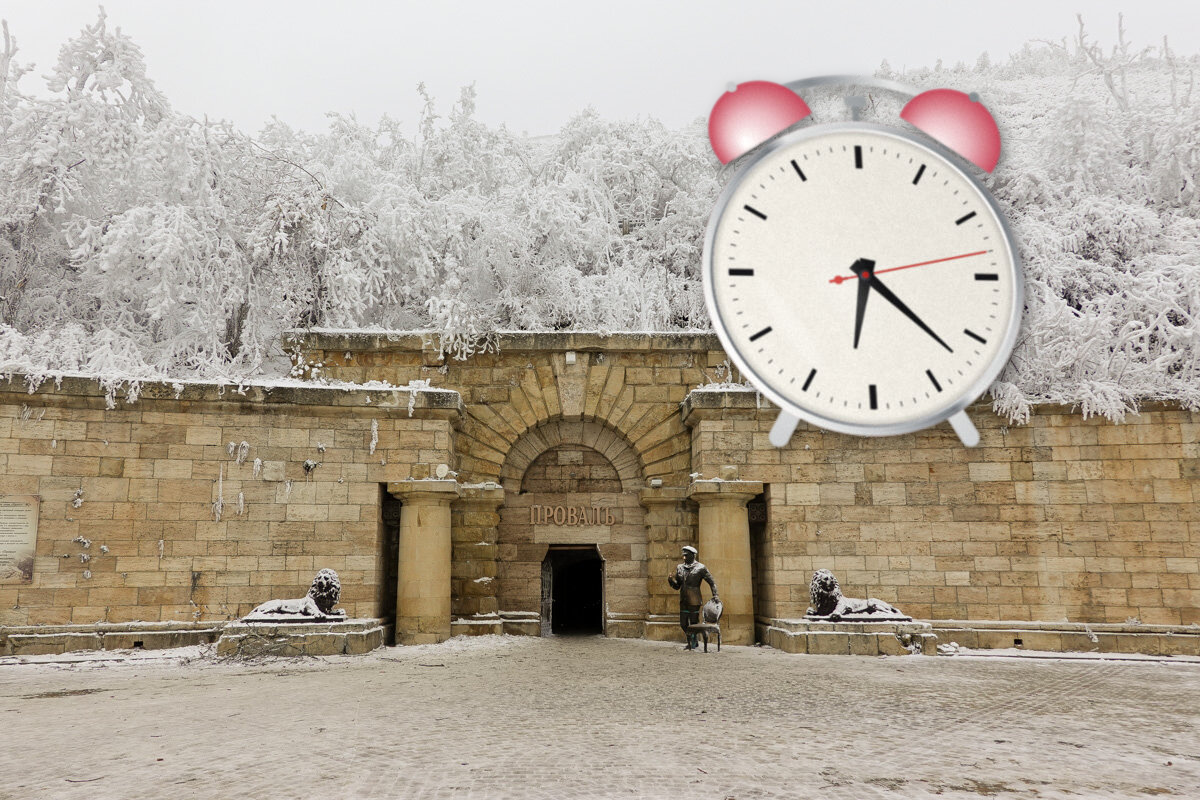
6:22:13
